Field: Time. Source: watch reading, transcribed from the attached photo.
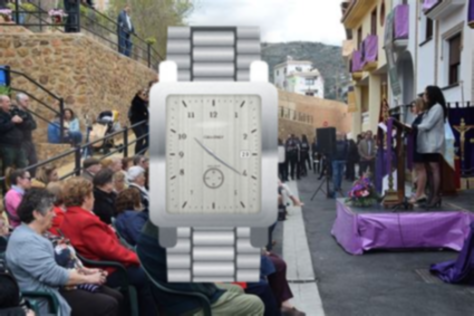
10:21
